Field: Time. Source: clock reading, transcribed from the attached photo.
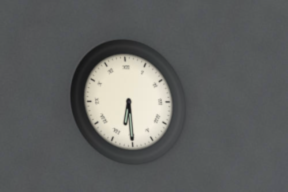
6:30
